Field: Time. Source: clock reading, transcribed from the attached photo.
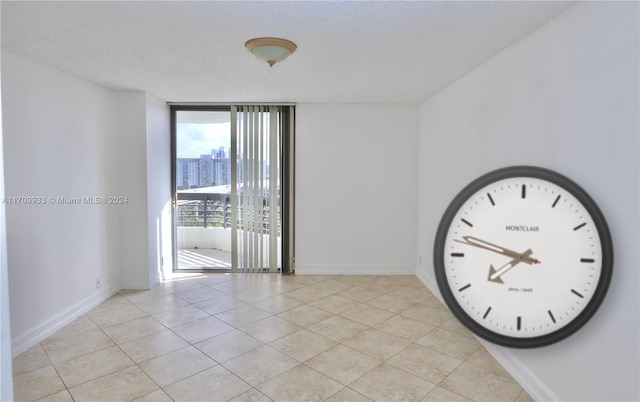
7:47:47
